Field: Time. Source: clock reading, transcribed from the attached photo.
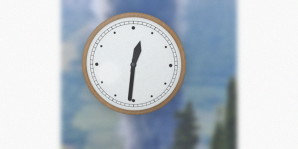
12:31
